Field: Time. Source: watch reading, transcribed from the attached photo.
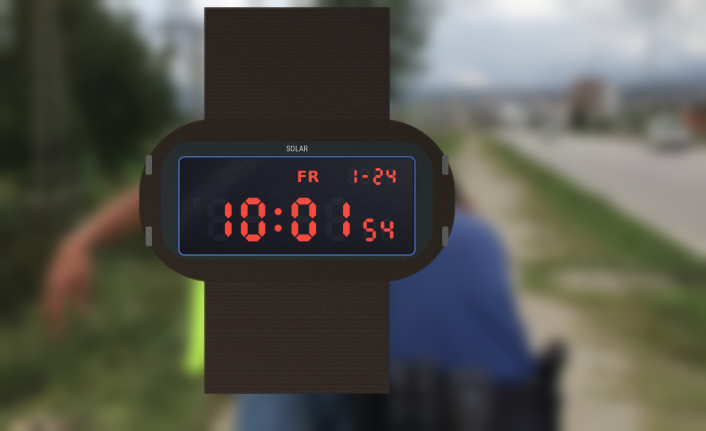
10:01:54
